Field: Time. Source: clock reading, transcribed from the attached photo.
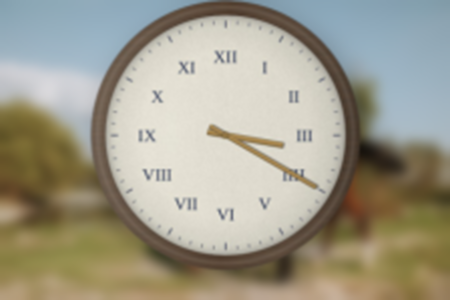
3:20
